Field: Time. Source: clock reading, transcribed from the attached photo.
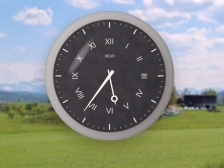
5:36
